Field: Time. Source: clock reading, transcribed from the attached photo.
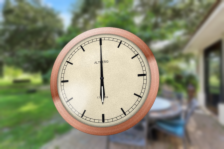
6:00
